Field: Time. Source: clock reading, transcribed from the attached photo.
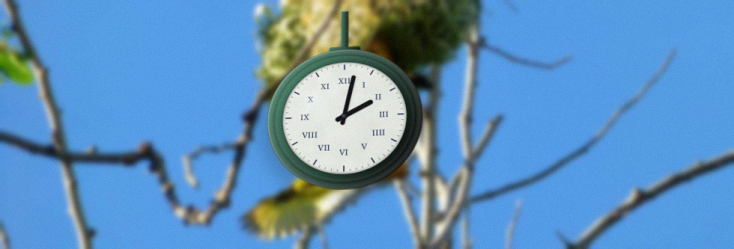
2:02
